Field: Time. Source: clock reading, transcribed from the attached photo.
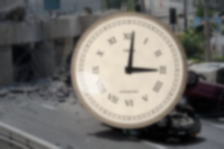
3:01
